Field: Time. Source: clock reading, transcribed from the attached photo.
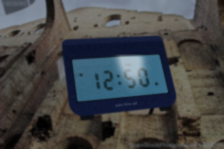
12:50
